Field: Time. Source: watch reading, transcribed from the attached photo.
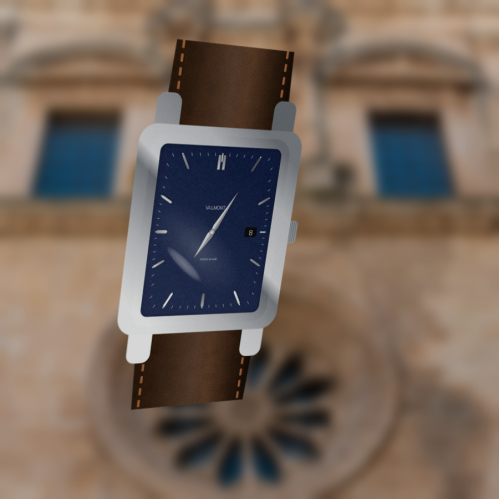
7:05
